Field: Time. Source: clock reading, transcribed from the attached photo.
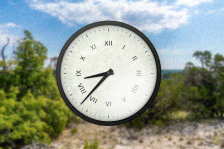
8:37
